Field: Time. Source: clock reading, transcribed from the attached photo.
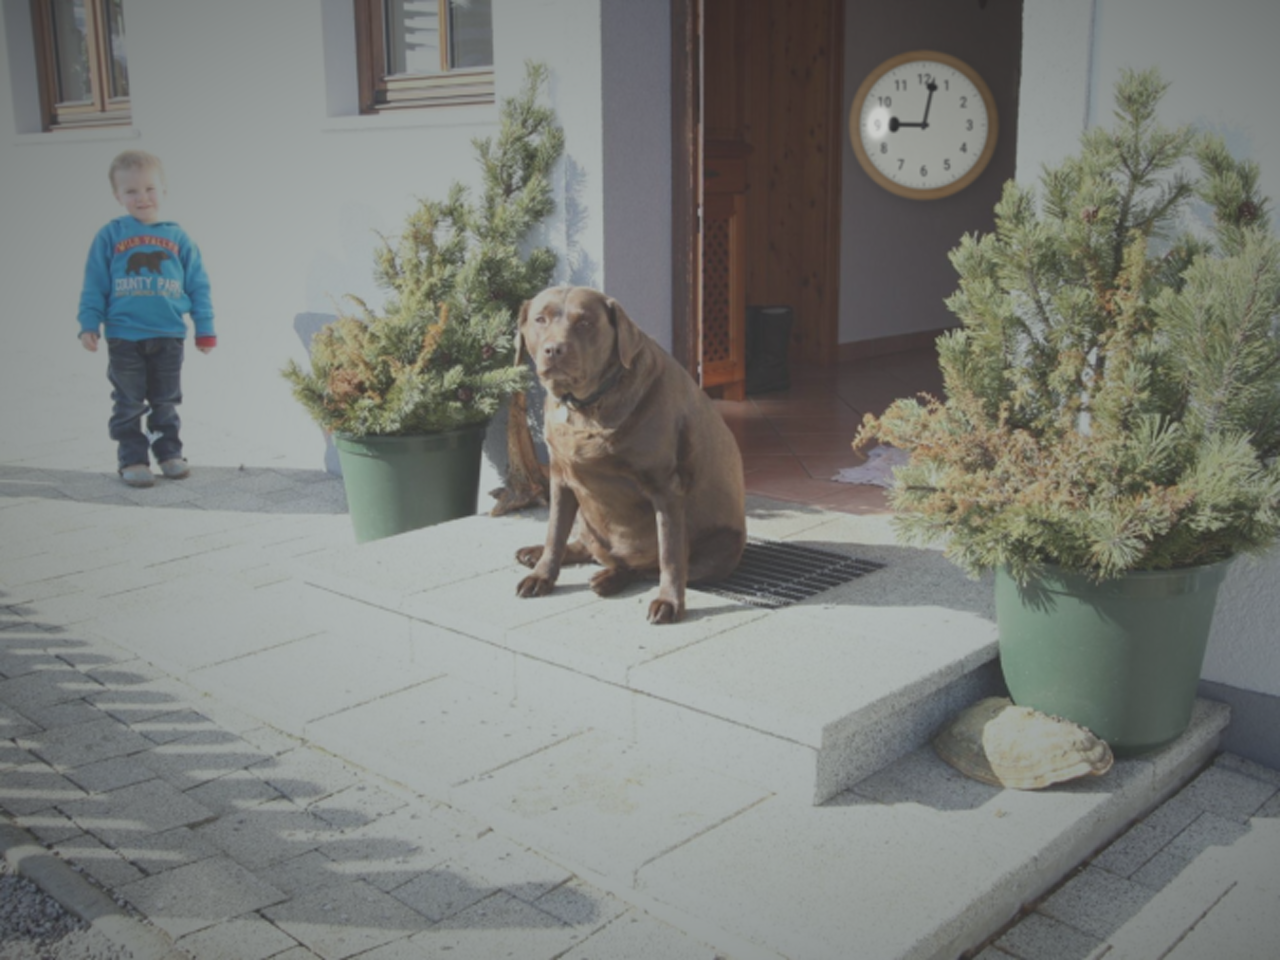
9:02
